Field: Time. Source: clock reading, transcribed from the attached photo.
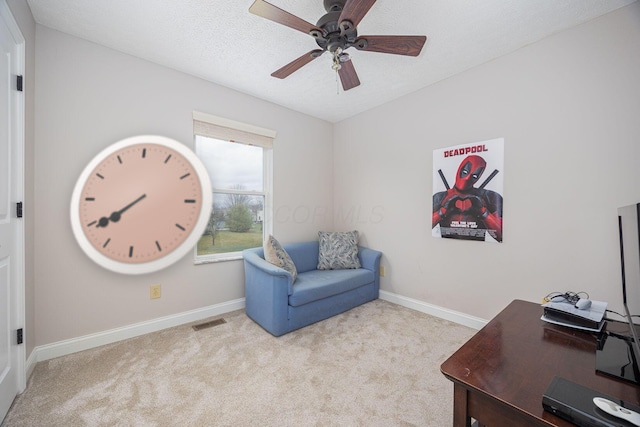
7:39
